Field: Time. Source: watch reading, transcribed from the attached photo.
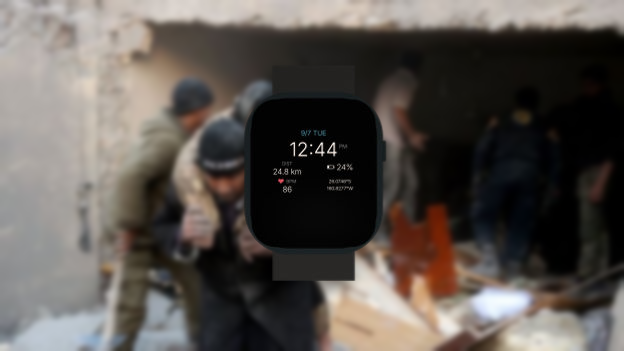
12:44
